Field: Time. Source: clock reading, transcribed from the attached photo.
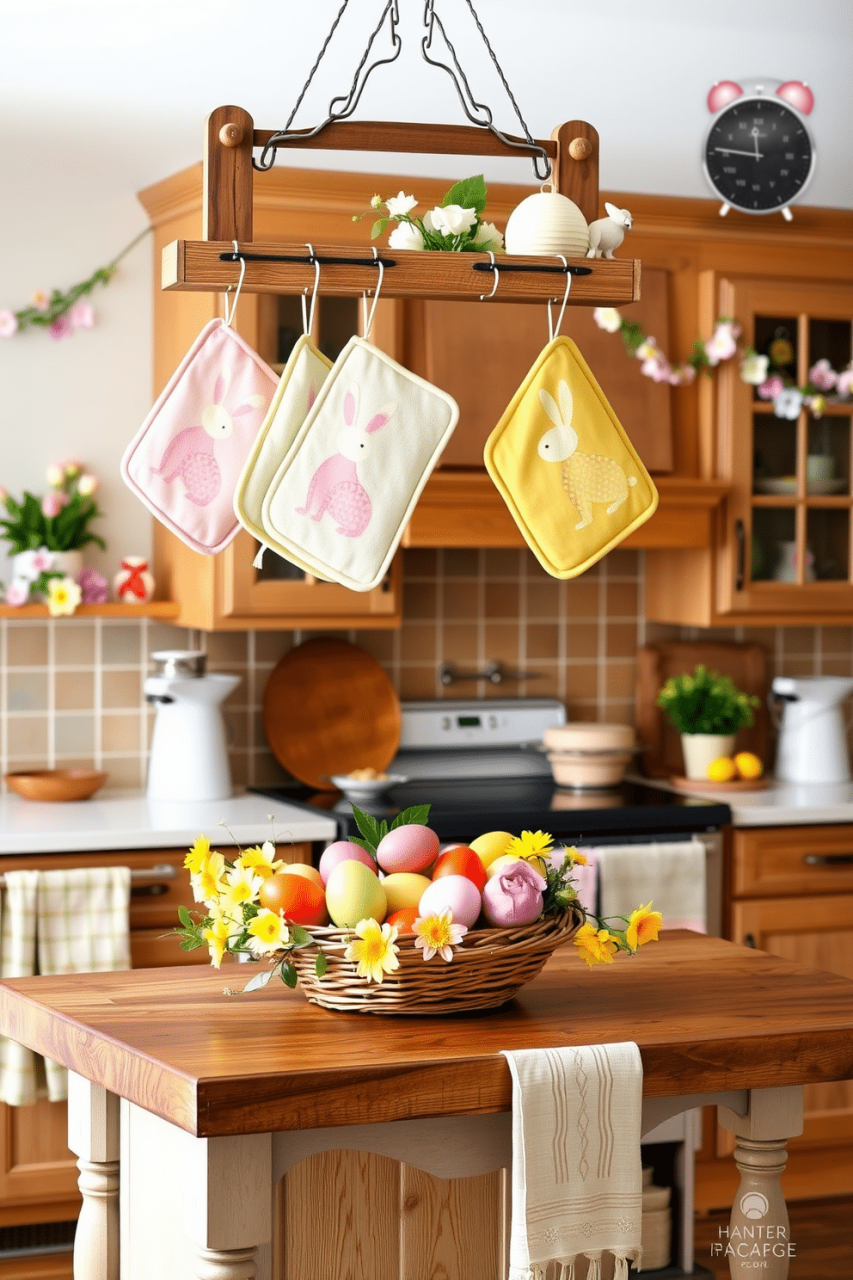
11:46
